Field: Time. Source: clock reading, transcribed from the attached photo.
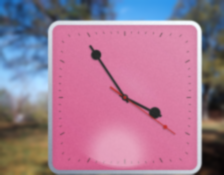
3:54:21
